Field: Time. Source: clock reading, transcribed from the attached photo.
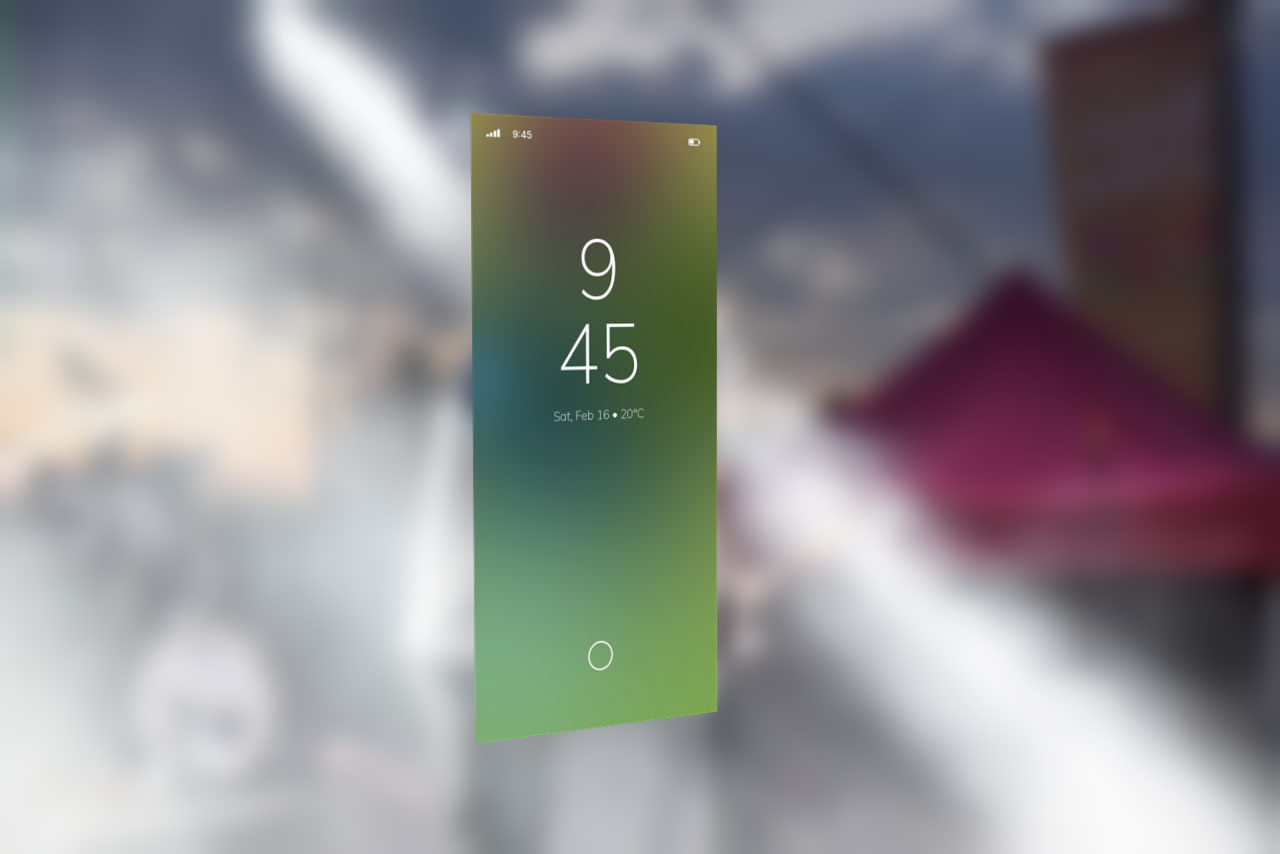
9:45
